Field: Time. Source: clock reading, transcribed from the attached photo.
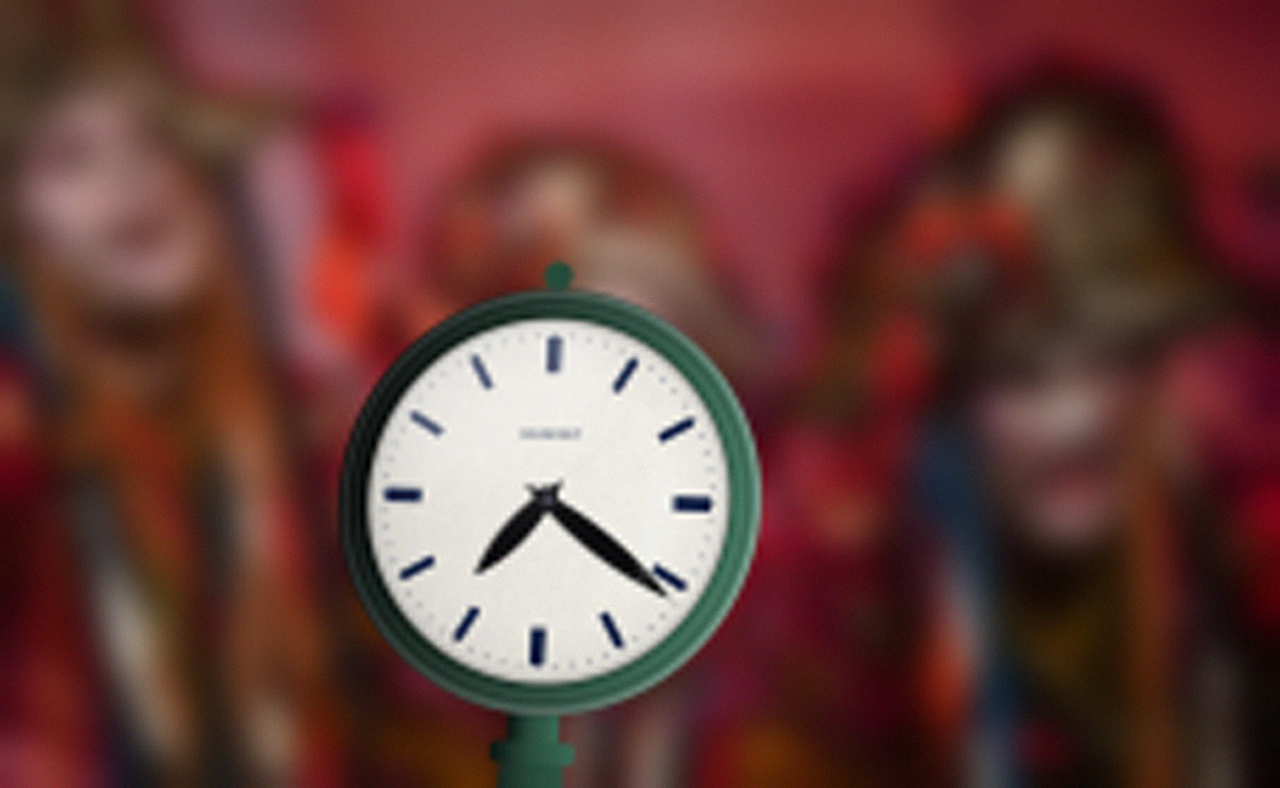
7:21
